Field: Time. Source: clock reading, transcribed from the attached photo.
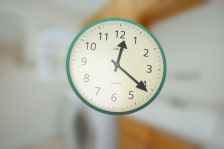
12:21
